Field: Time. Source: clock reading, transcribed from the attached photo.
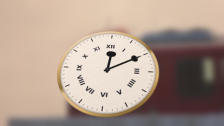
12:10
